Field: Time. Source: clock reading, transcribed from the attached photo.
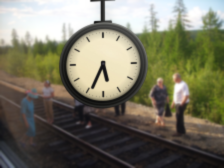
5:34
